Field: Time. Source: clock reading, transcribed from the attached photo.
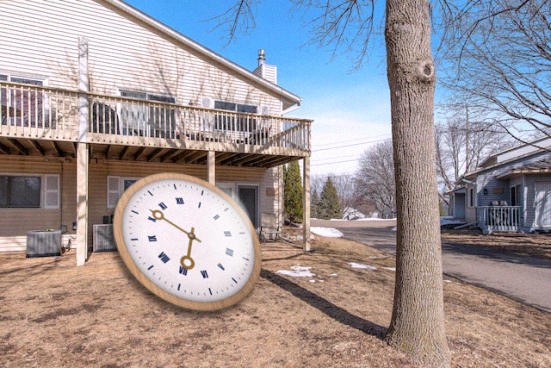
6:52
